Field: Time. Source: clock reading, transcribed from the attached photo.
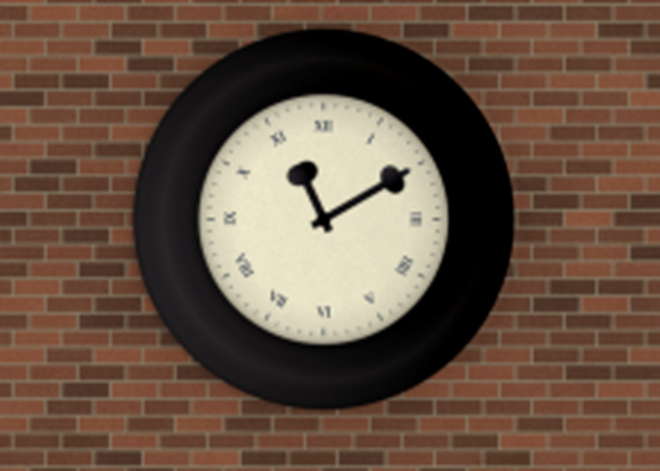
11:10
